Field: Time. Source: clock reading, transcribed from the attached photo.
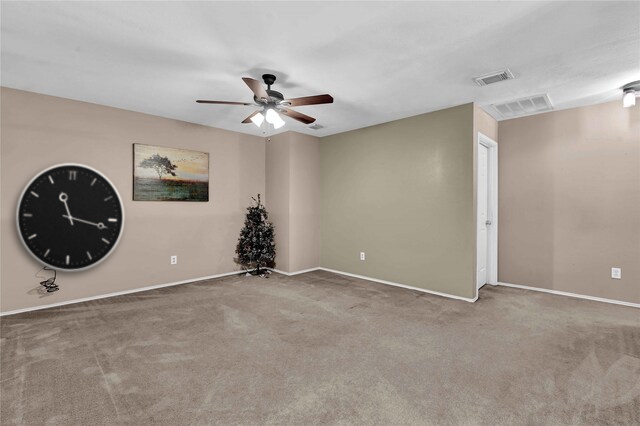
11:17
